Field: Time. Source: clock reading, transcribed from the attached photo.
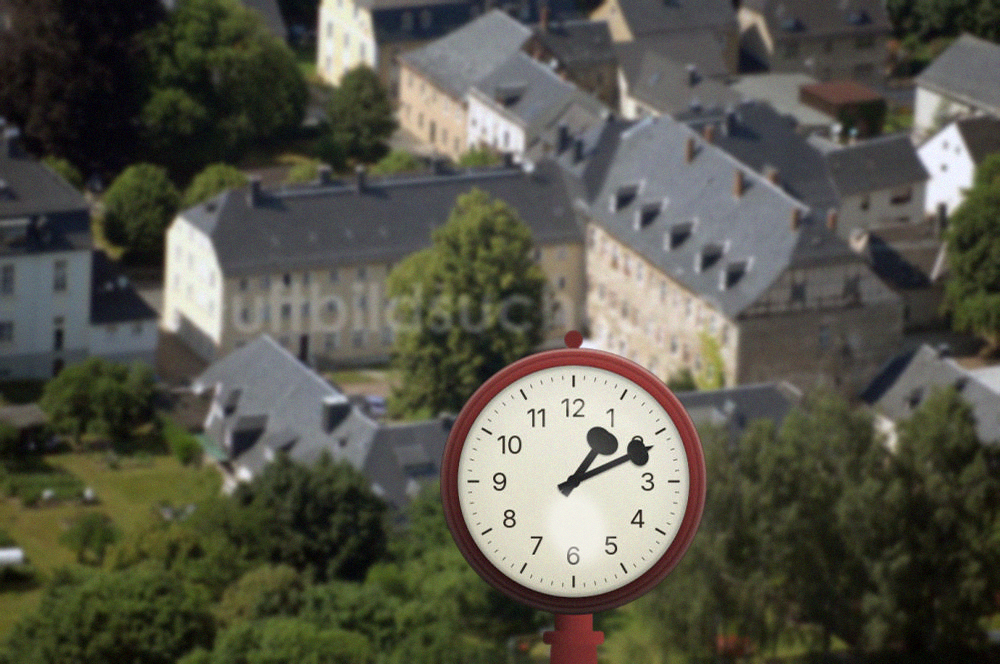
1:11
